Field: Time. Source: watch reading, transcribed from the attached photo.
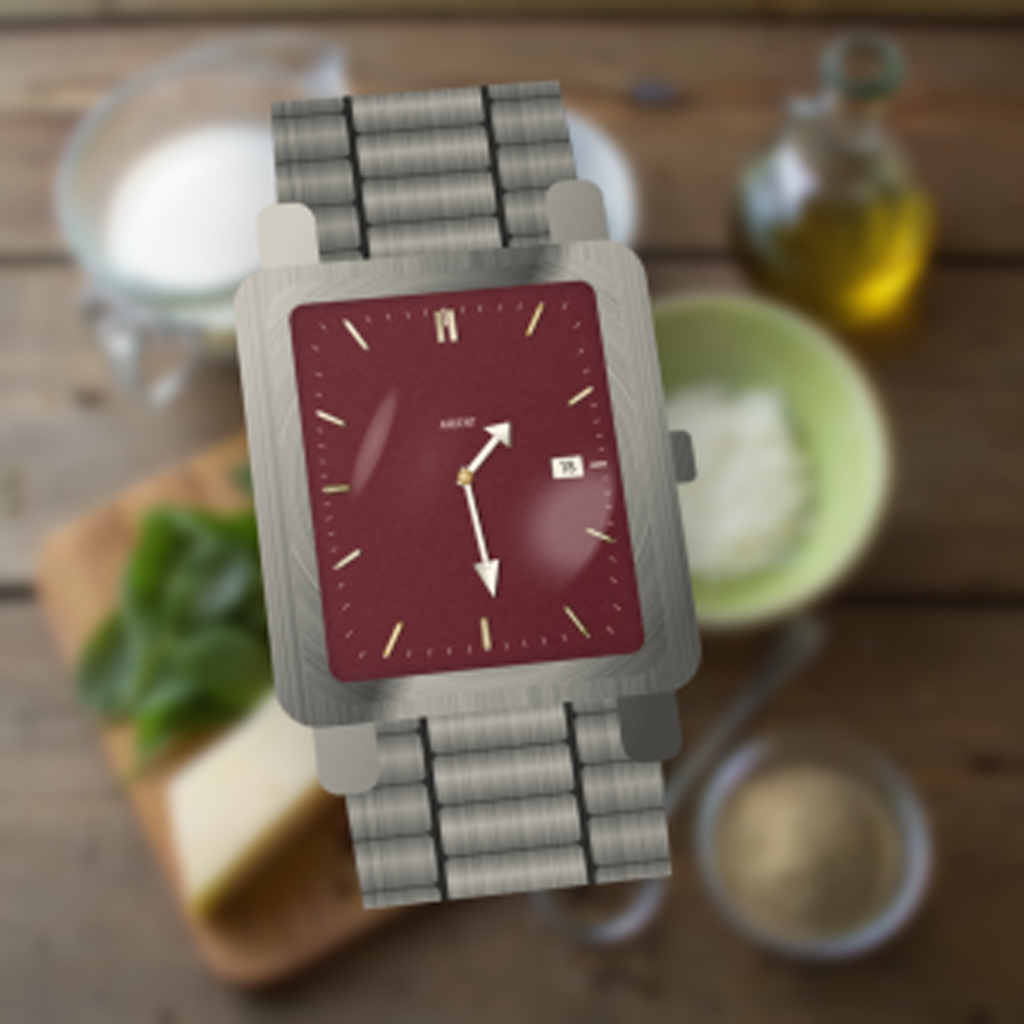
1:29
